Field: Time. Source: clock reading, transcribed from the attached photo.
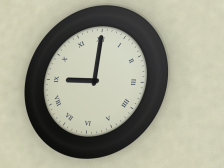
9:00
